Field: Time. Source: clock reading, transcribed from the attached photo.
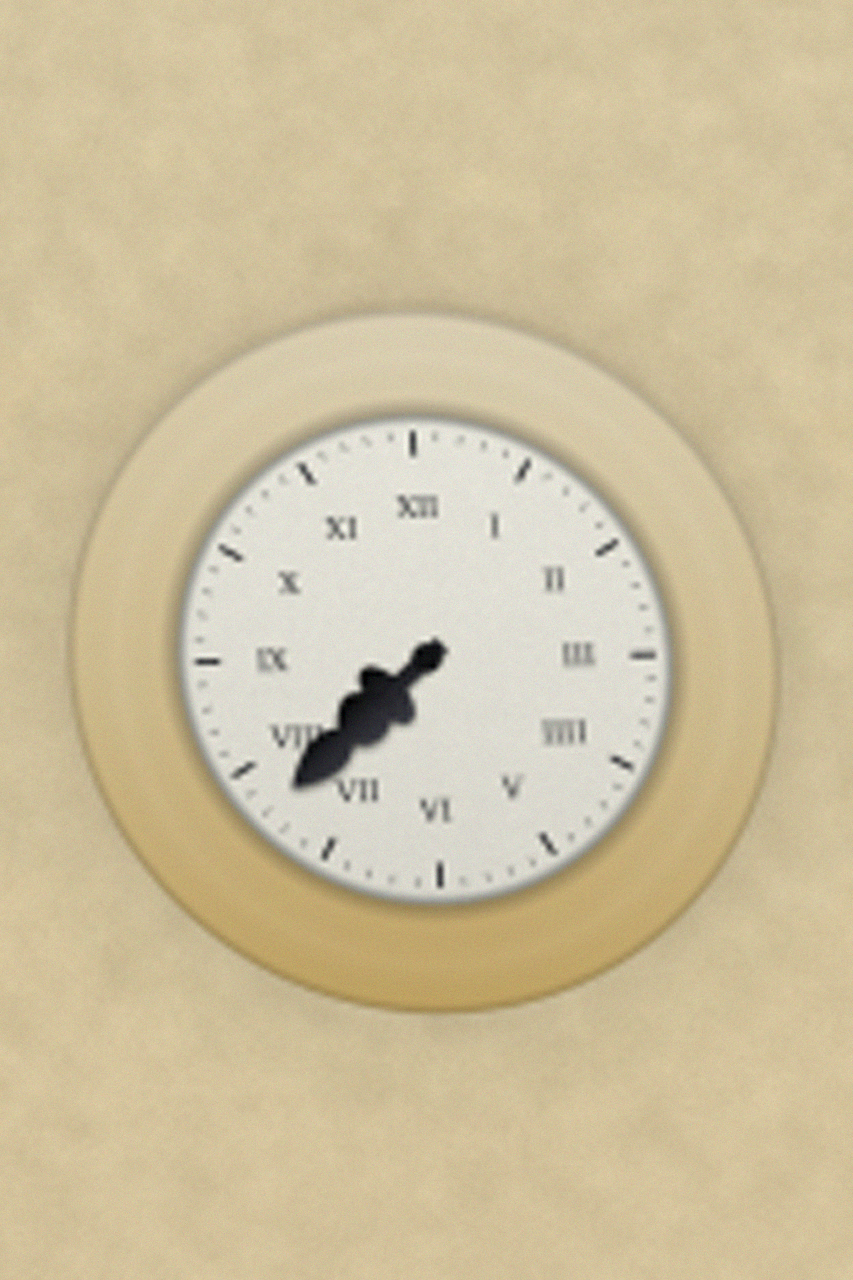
7:38
